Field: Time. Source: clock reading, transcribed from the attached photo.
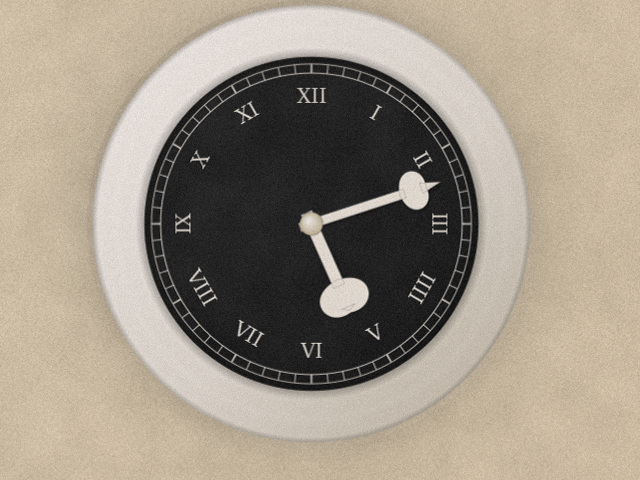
5:12
